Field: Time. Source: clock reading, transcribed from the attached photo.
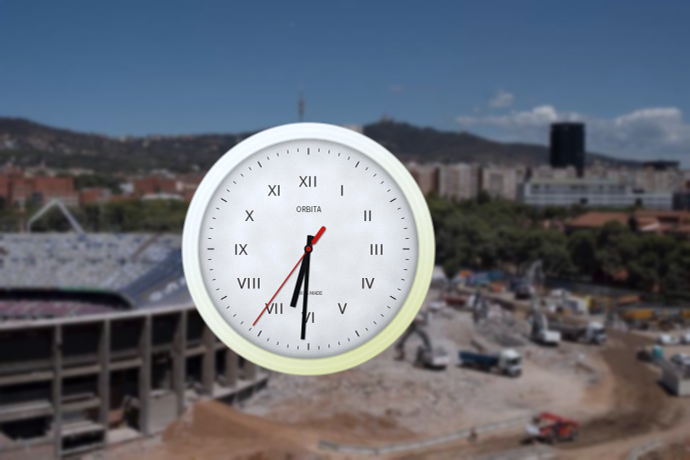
6:30:36
